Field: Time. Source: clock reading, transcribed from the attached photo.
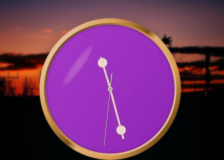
11:27:31
